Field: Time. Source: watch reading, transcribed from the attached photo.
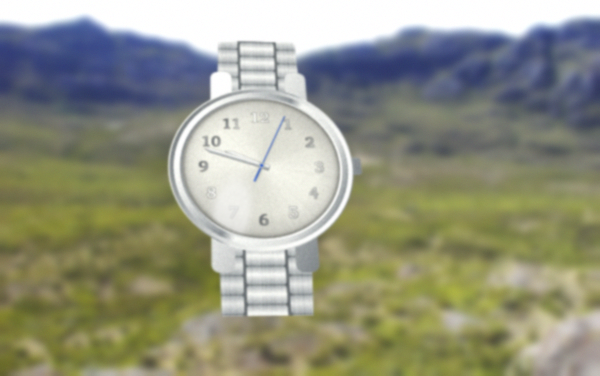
9:48:04
